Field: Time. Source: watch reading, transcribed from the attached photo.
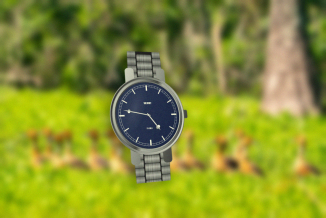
4:47
